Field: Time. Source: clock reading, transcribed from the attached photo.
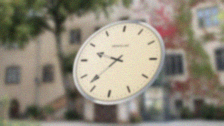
9:37
